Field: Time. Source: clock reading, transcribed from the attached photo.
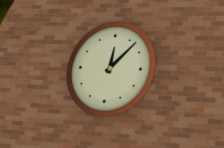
12:07
